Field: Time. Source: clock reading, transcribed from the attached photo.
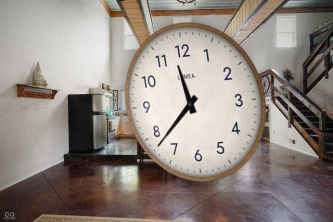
11:38
